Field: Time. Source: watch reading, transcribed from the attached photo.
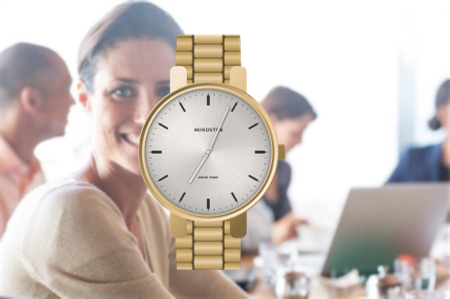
7:04
